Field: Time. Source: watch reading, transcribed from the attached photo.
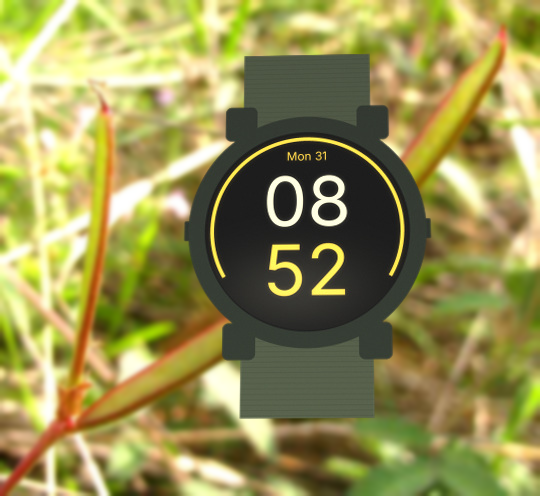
8:52
